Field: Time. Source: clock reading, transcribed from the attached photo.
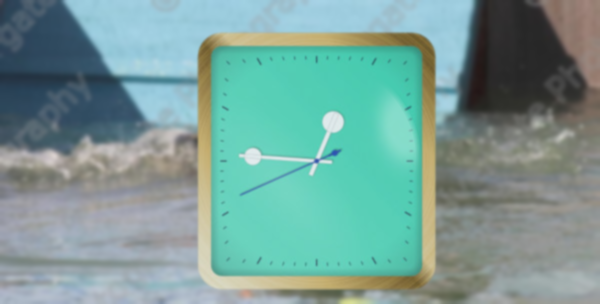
12:45:41
